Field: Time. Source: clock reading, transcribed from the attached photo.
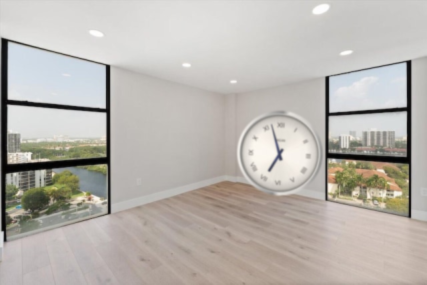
6:57
